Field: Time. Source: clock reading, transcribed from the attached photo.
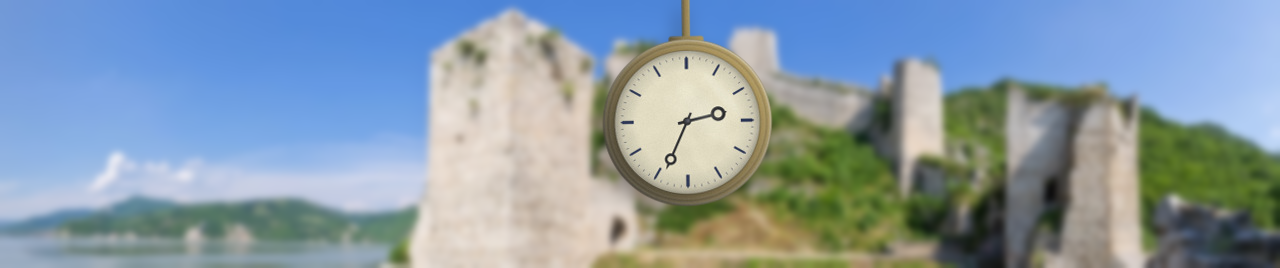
2:34
